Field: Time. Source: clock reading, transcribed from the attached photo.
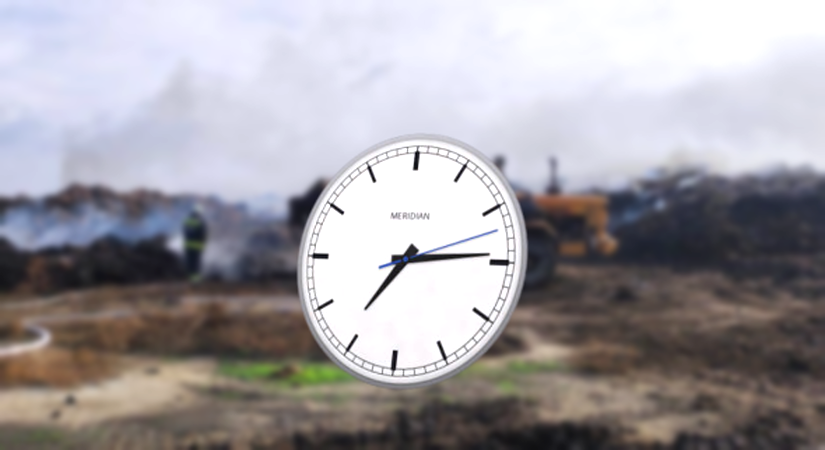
7:14:12
